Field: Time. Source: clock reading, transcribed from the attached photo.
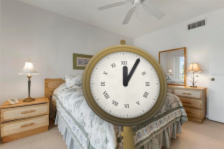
12:05
